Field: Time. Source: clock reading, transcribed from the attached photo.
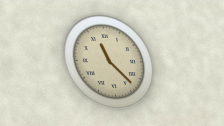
11:23
